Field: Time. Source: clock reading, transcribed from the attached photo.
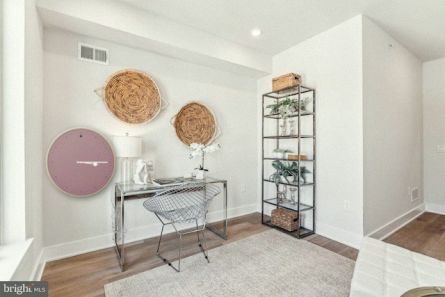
3:15
